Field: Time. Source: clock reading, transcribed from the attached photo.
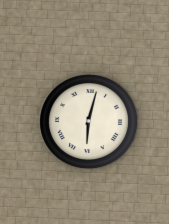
6:02
